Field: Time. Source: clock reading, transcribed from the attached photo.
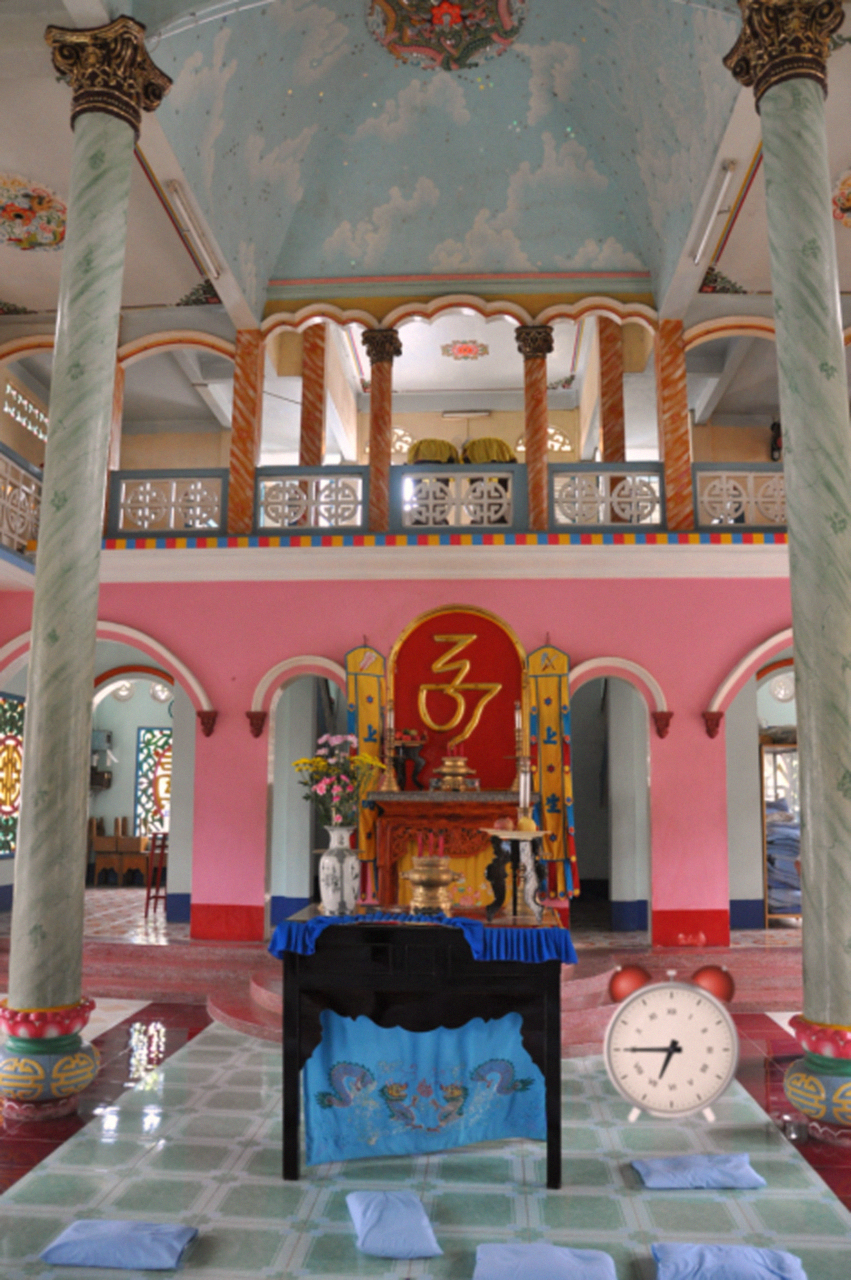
6:45
